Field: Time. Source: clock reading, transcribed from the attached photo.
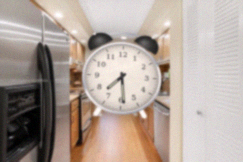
7:29
